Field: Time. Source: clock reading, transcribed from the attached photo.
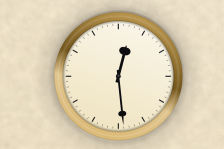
12:29
